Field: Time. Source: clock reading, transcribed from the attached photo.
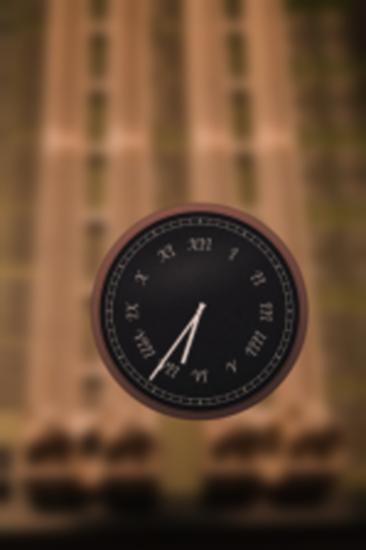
6:36
